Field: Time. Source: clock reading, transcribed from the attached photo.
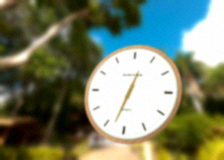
12:33
